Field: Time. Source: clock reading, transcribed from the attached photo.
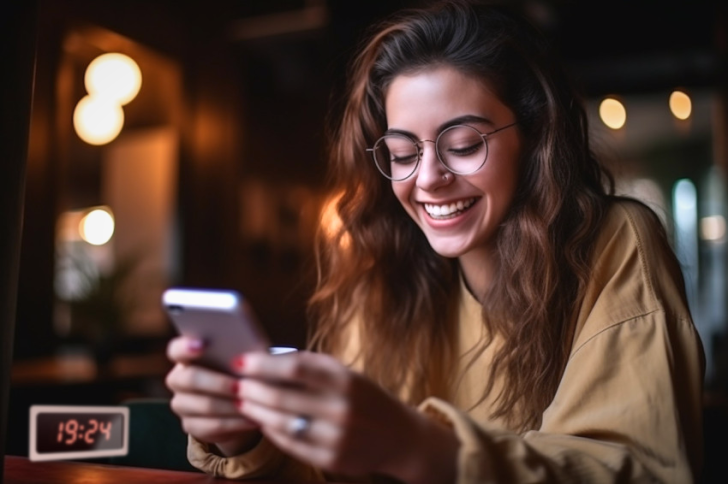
19:24
